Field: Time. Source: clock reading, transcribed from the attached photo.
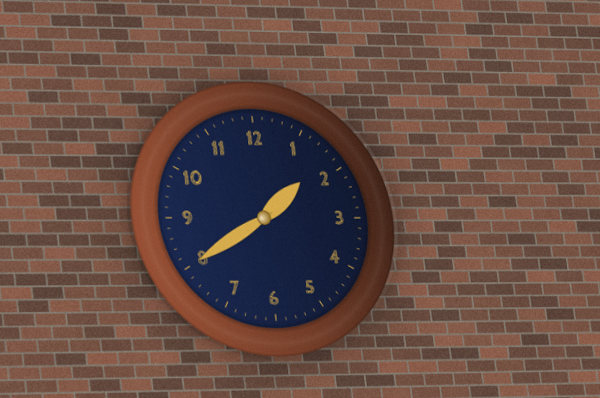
1:40
